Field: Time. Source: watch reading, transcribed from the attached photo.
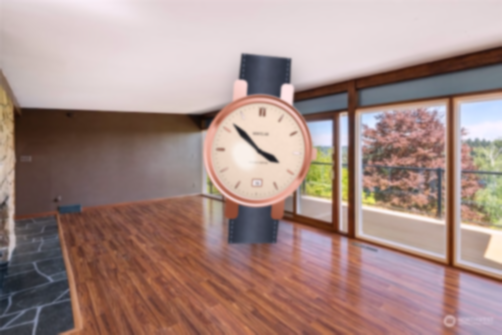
3:52
